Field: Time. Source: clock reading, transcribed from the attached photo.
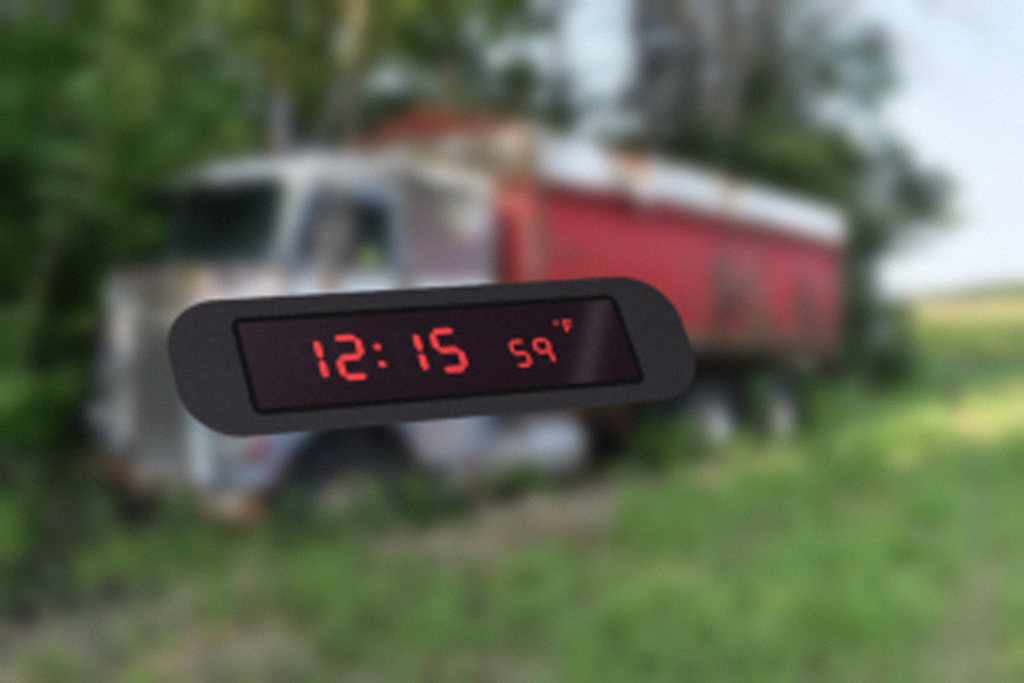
12:15
